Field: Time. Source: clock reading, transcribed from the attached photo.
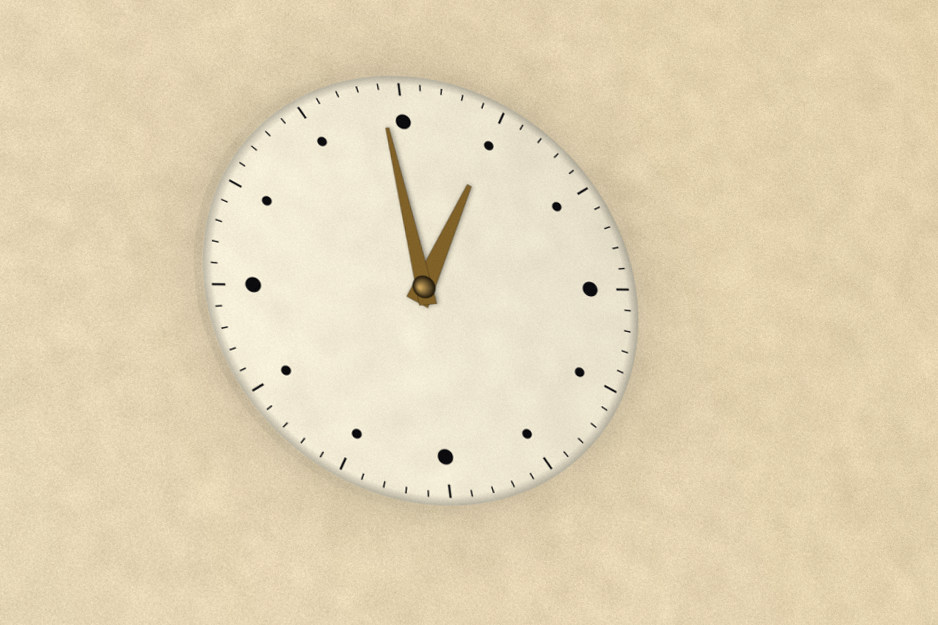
12:59
